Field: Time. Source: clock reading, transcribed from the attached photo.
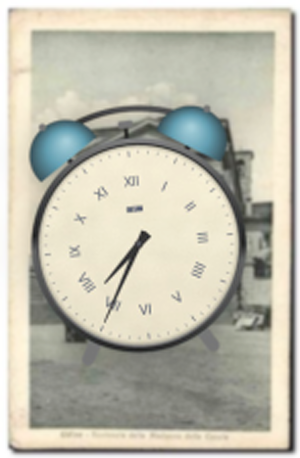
7:35
